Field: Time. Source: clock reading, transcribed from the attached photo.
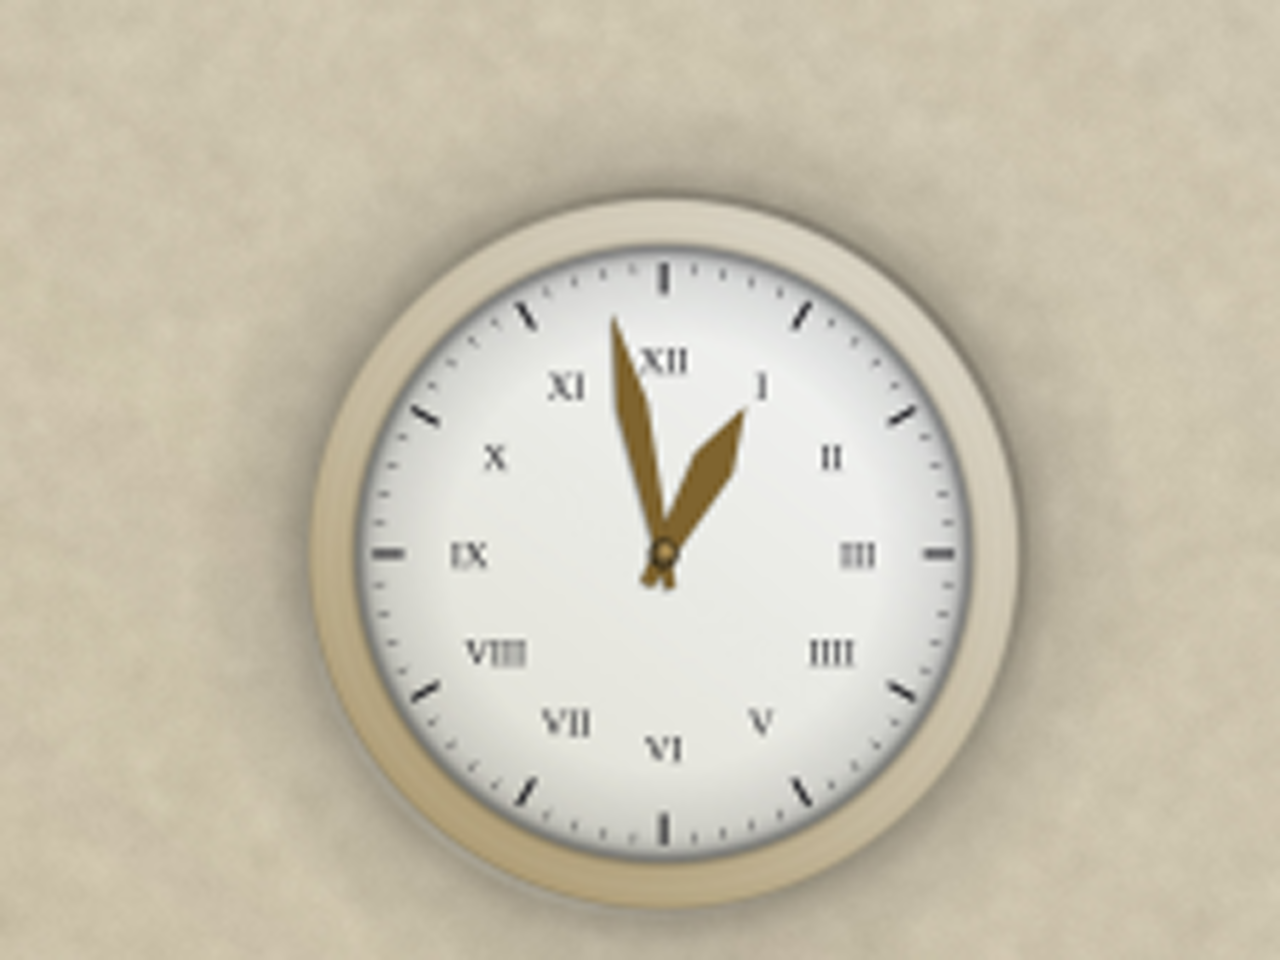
12:58
